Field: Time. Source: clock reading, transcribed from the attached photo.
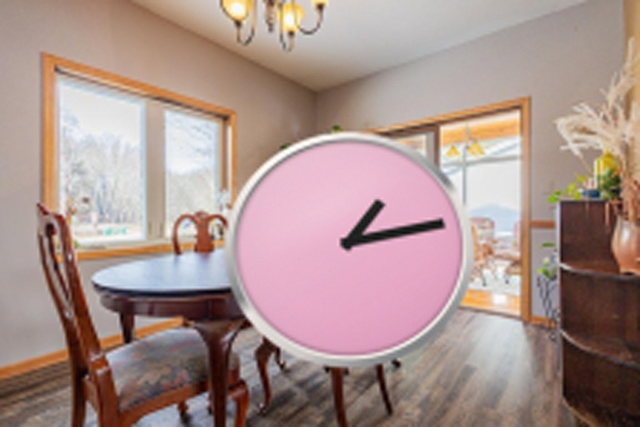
1:13
